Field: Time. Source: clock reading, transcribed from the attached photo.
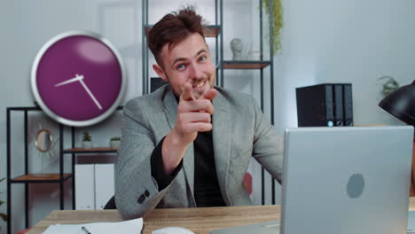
8:24
